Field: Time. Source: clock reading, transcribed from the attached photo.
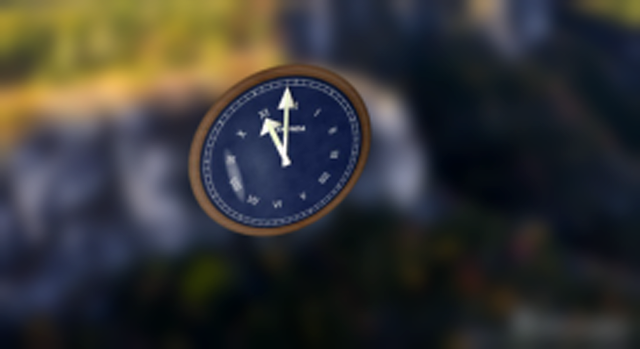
10:59
